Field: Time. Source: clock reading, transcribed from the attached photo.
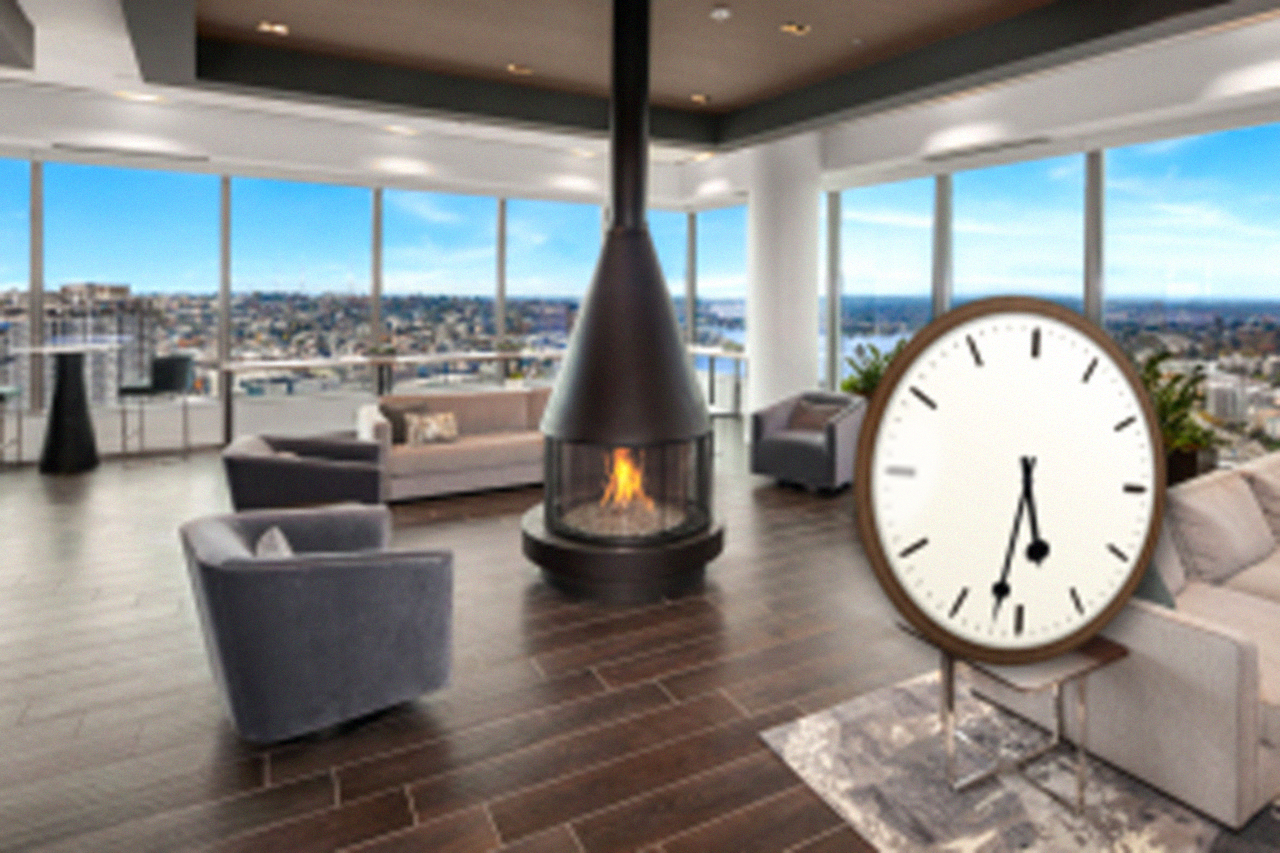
5:32
